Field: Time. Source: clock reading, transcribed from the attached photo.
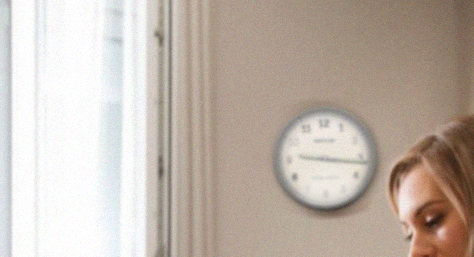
9:16
